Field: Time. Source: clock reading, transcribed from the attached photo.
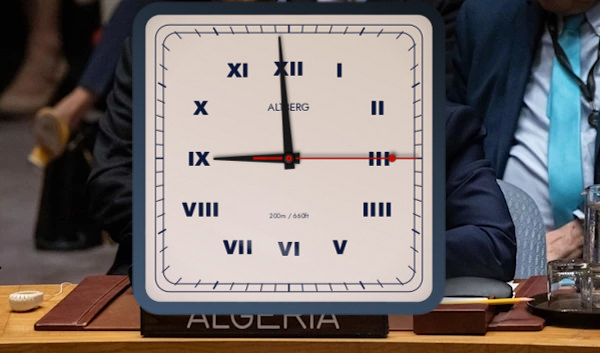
8:59:15
